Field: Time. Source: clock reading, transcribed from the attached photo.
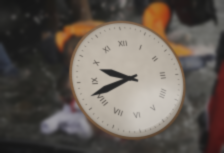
9:42
